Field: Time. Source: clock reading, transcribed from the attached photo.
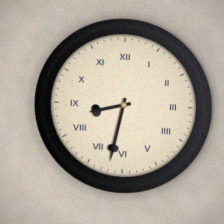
8:32
